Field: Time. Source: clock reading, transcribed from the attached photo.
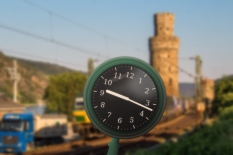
9:17
